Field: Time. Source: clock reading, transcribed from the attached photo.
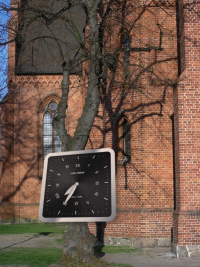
7:35
